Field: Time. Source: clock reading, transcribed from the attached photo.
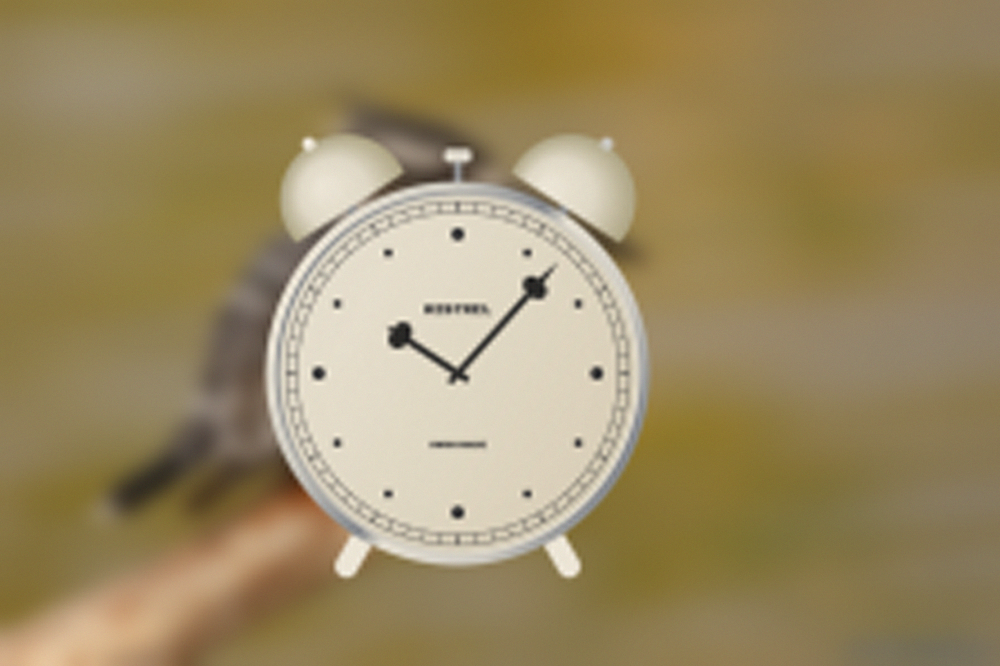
10:07
